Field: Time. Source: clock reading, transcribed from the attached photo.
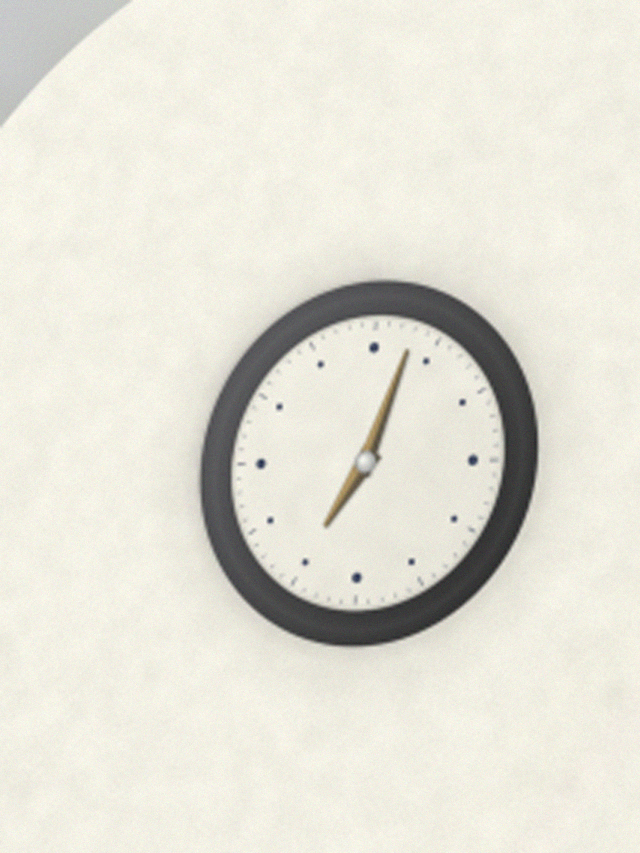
7:03
